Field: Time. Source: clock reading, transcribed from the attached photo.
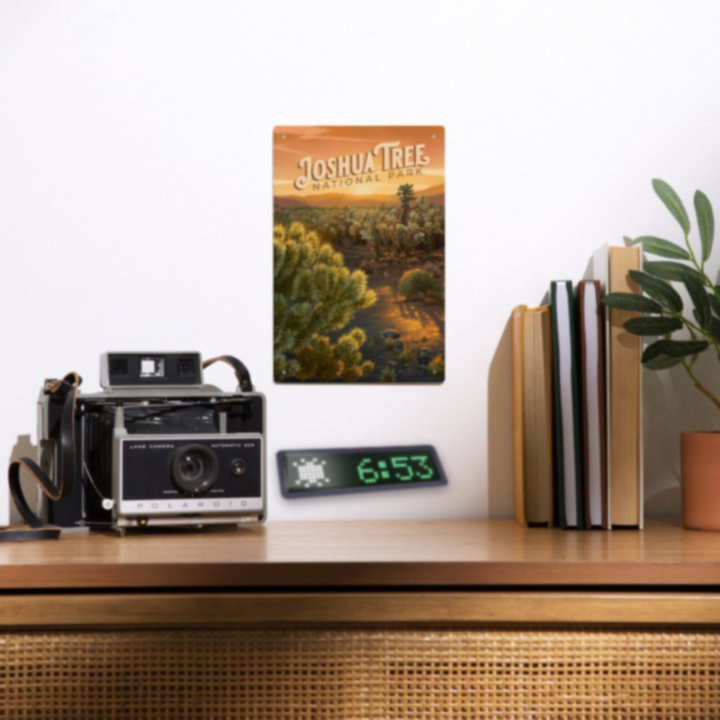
6:53
